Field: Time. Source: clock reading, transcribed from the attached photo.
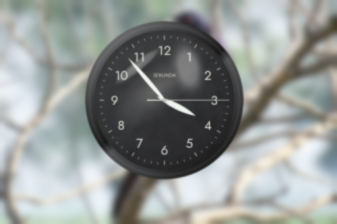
3:53:15
